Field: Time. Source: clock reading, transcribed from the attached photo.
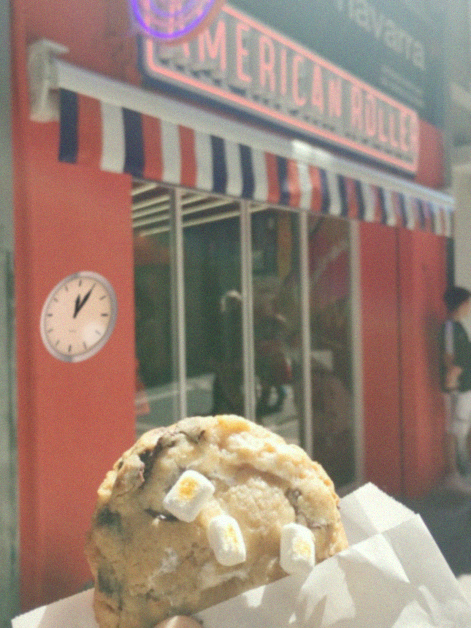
12:05
